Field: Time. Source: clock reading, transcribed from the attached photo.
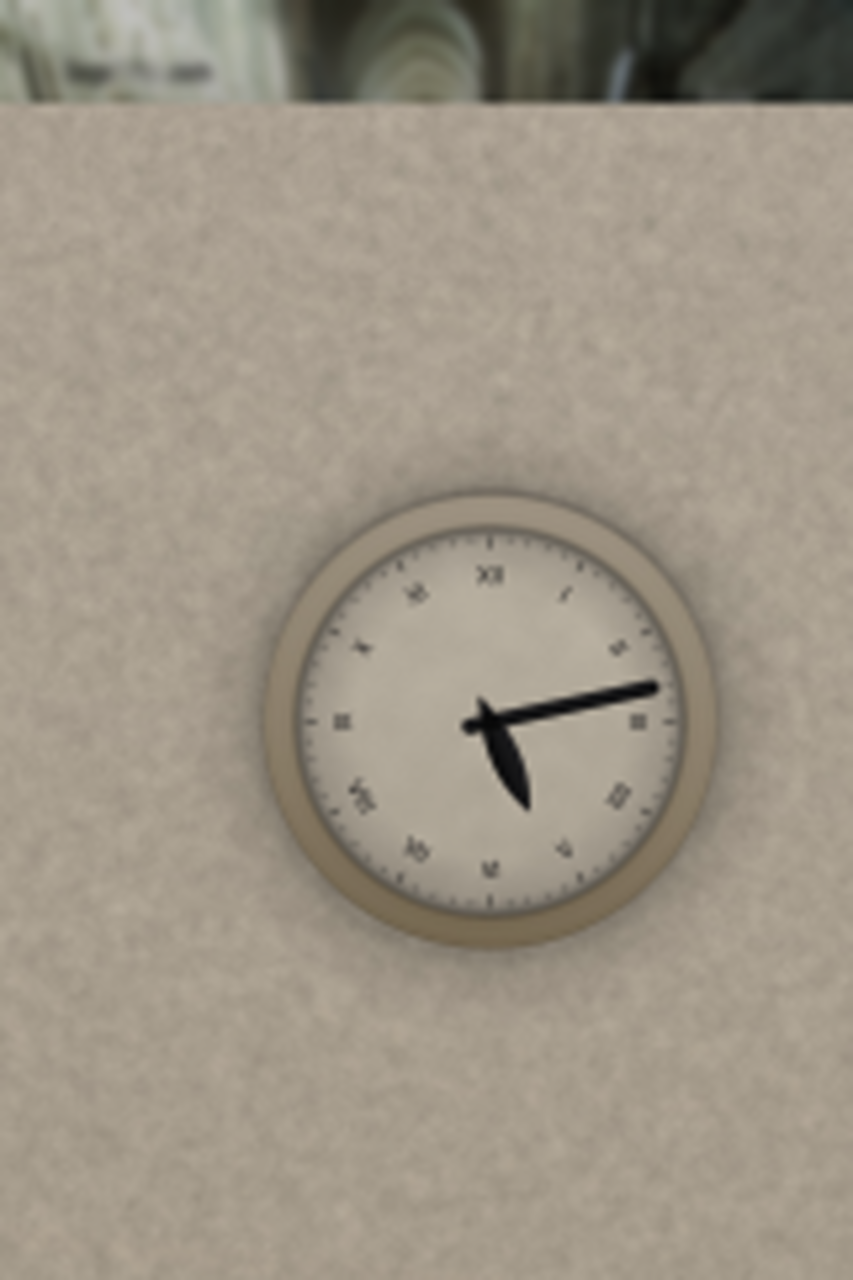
5:13
